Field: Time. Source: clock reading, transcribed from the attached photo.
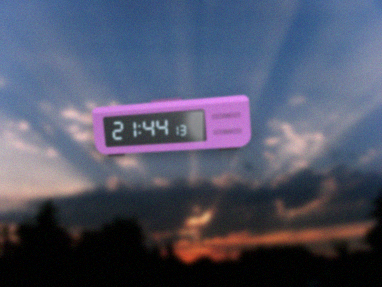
21:44
